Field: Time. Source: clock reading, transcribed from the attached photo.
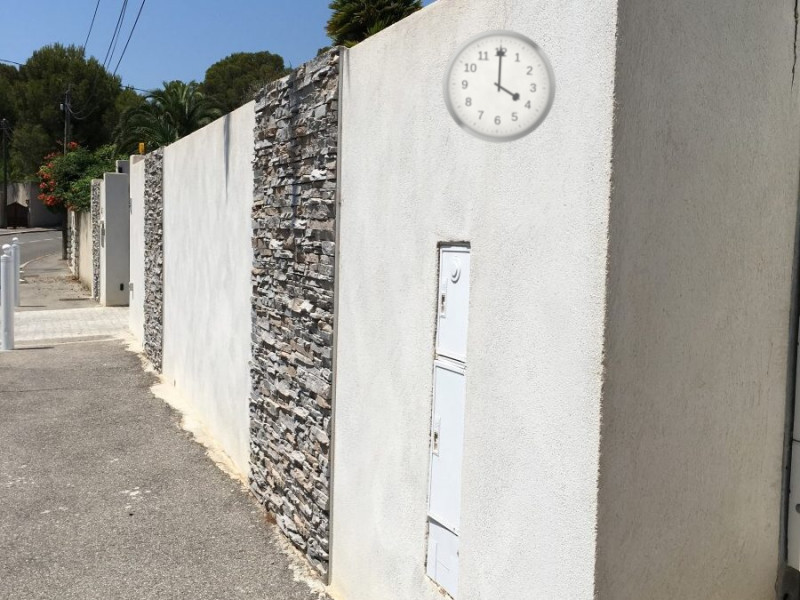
4:00
